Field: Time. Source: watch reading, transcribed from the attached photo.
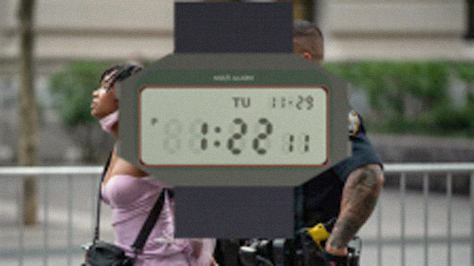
1:22:11
